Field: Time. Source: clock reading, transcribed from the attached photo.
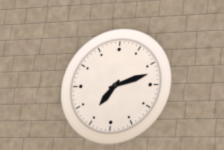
7:12
